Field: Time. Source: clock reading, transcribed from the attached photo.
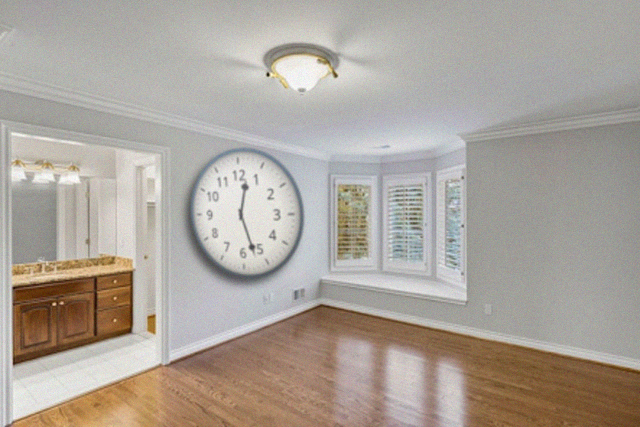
12:27
